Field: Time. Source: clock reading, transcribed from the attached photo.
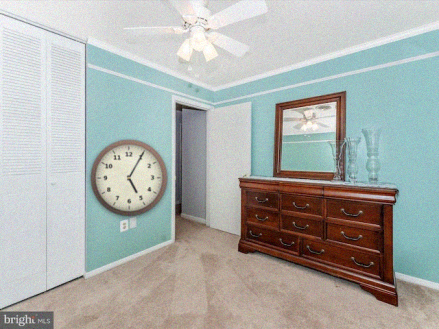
5:05
